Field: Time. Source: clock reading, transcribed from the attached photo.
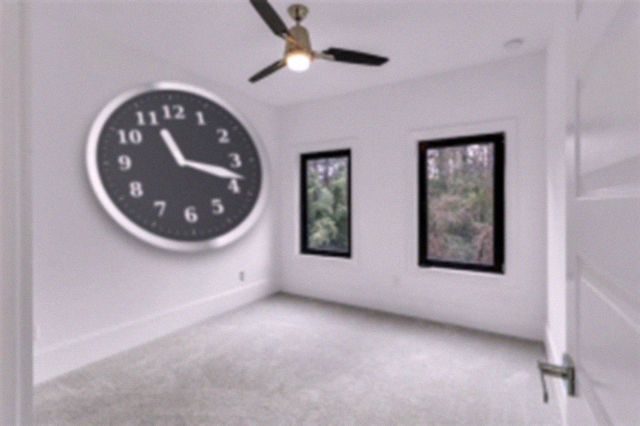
11:18
